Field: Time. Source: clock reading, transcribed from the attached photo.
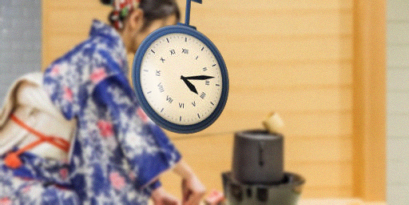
4:13
